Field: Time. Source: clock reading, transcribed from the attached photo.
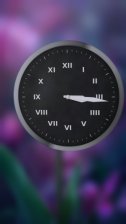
3:16
